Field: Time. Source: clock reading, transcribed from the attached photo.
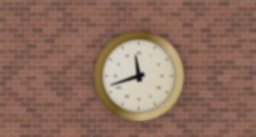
11:42
